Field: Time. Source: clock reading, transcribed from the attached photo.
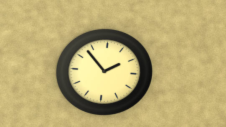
1:53
